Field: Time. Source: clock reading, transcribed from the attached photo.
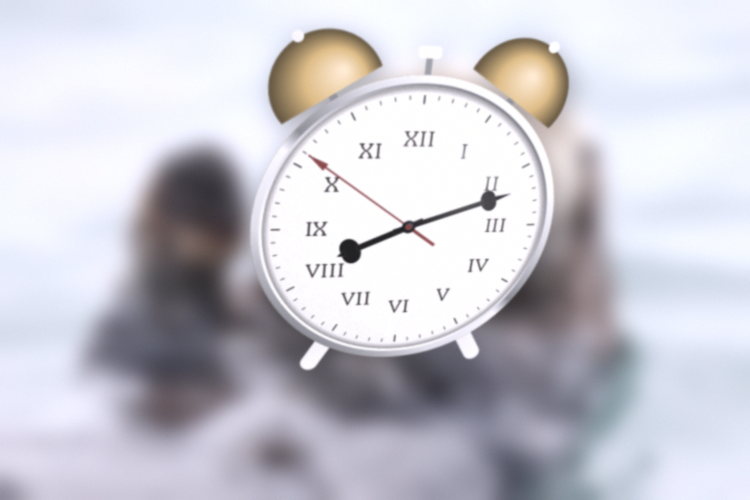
8:11:51
